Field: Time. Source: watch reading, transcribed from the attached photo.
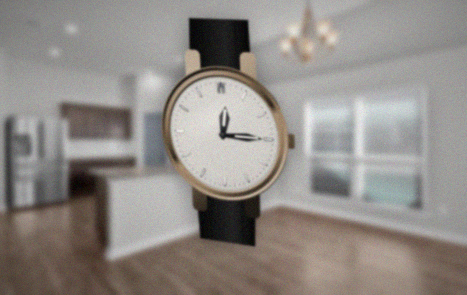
12:15
